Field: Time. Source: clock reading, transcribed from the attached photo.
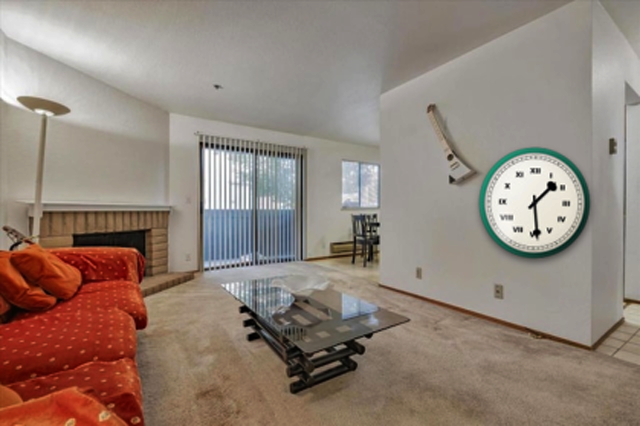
1:29
